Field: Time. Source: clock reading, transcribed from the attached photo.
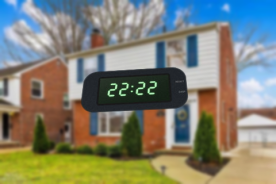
22:22
